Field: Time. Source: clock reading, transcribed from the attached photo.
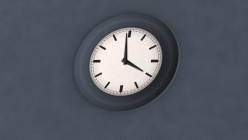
3:59
